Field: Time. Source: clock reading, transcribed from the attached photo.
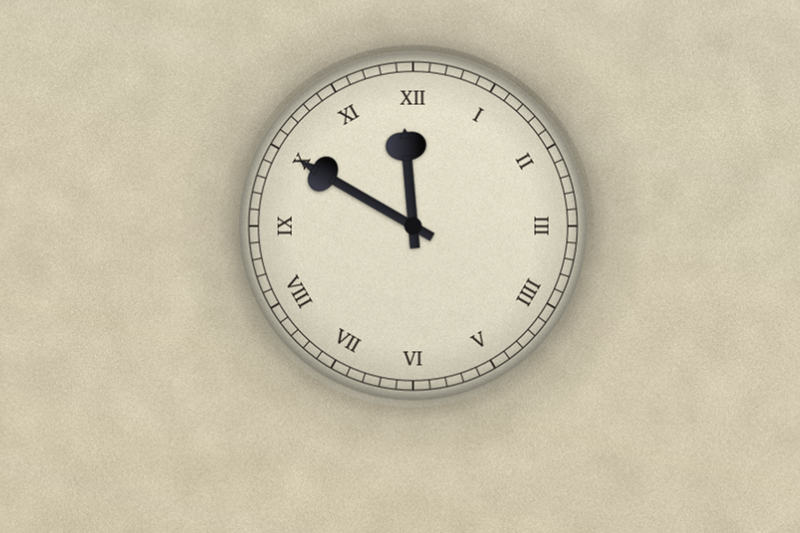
11:50
